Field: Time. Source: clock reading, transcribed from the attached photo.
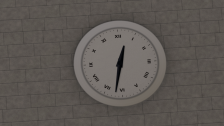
12:32
